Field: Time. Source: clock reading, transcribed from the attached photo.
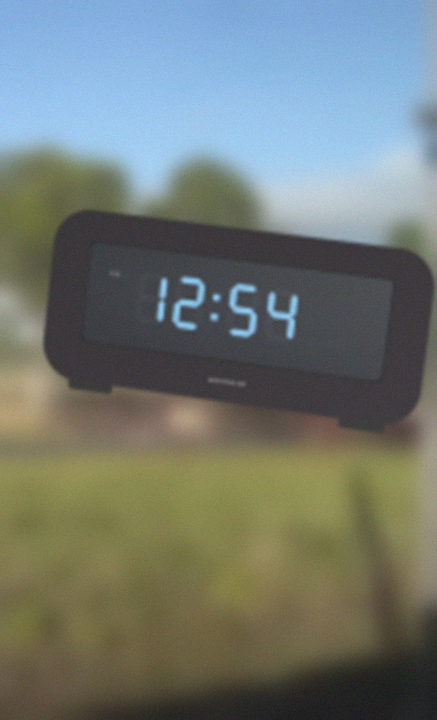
12:54
